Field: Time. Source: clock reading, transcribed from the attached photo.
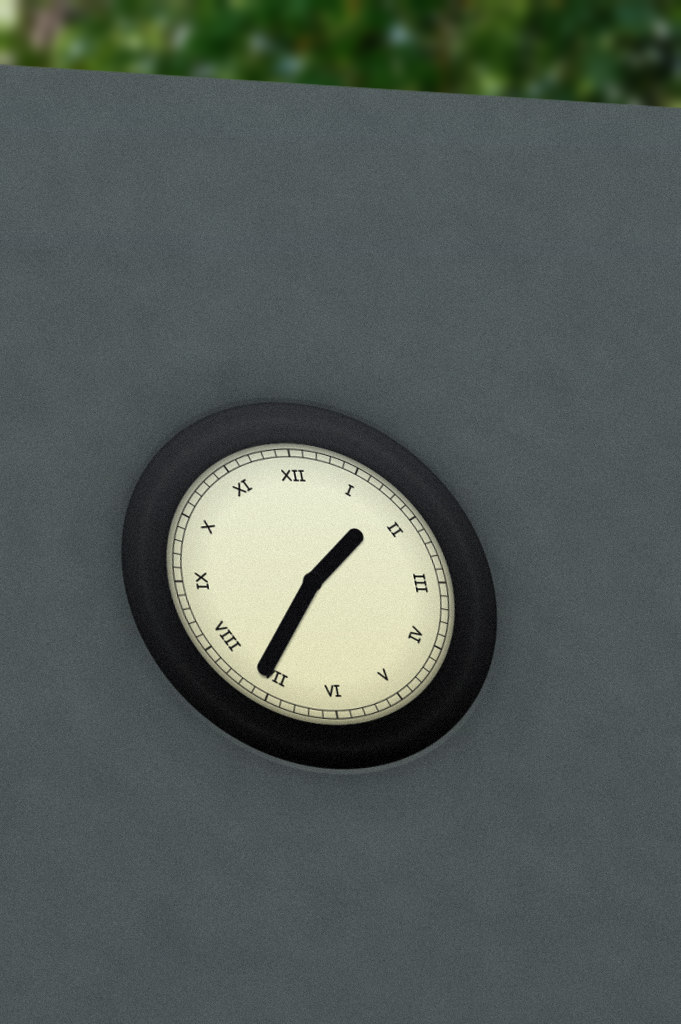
1:36
